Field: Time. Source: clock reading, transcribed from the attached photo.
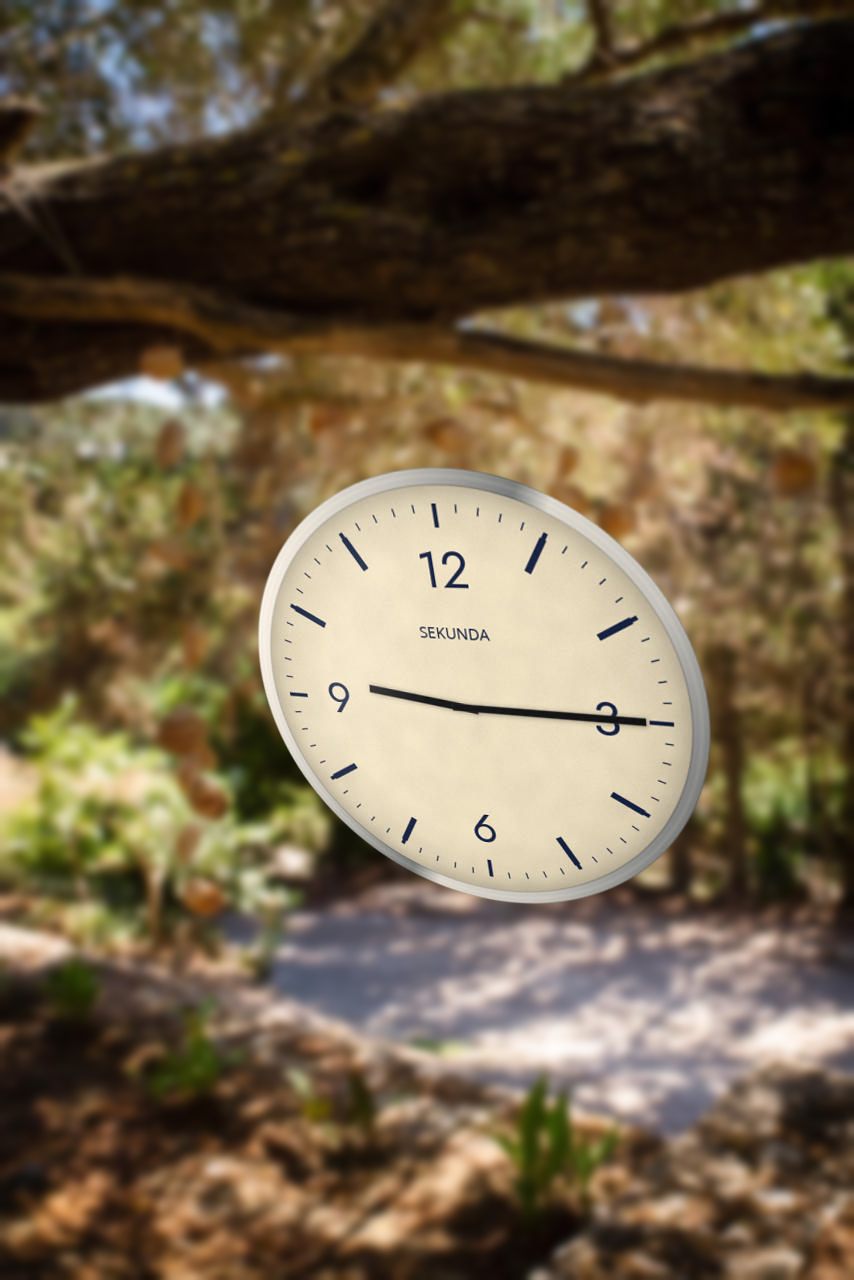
9:15
